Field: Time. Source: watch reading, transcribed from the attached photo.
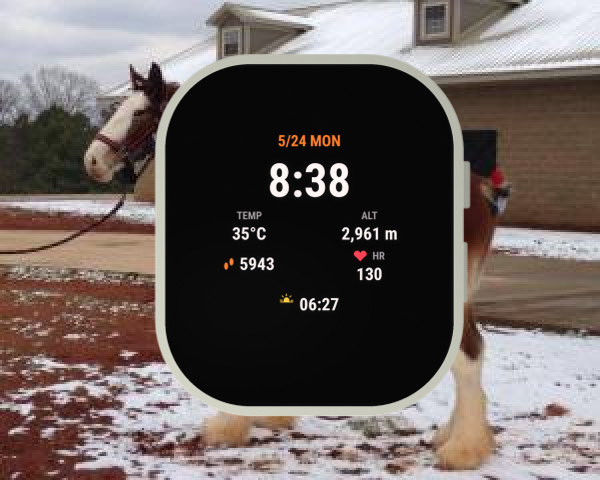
8:38
